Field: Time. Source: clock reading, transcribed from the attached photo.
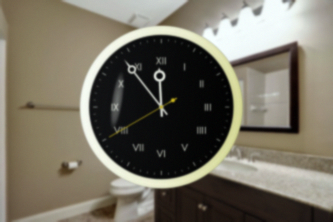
11:53:40
